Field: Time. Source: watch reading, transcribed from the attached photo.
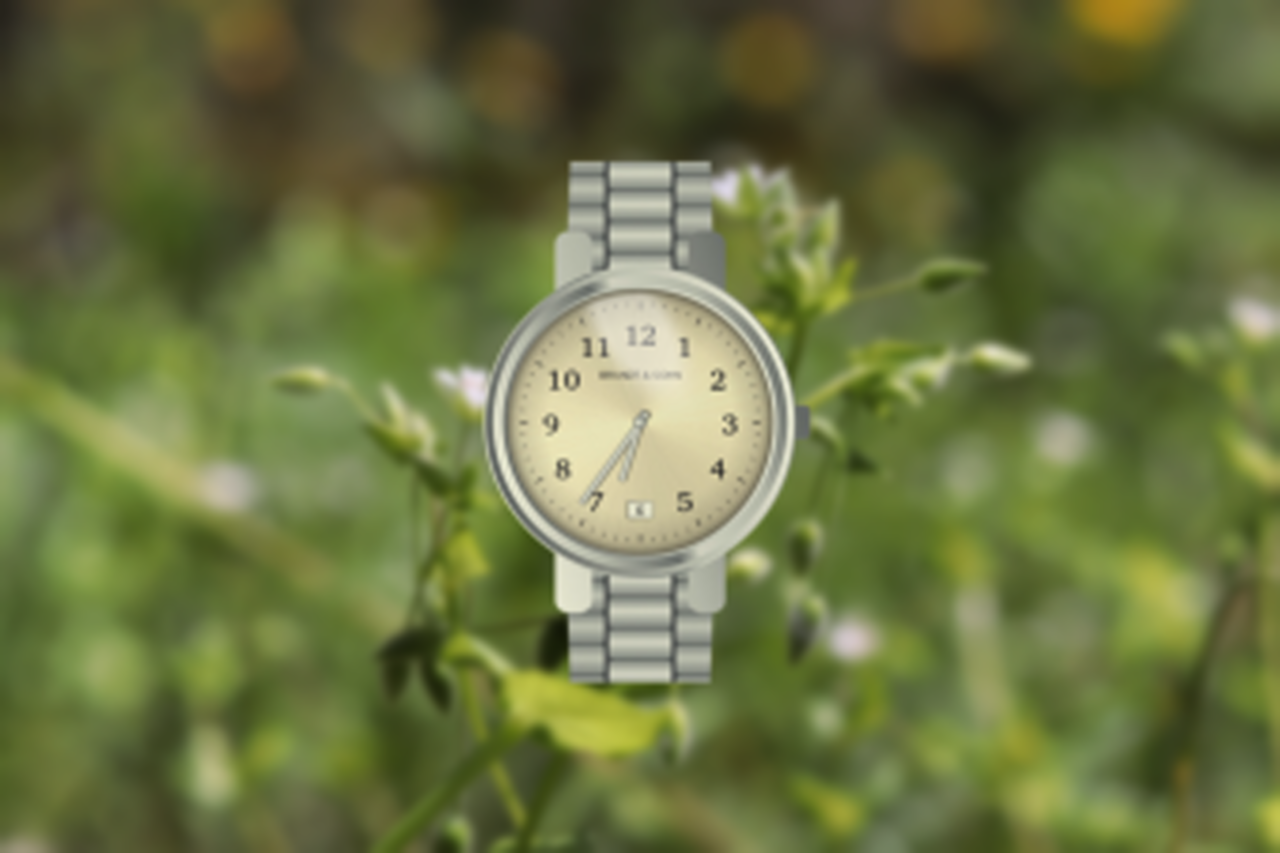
6:36
